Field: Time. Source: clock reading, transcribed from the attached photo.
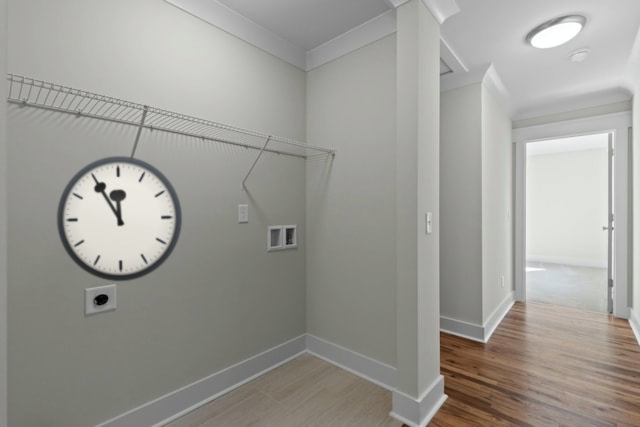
11:55
